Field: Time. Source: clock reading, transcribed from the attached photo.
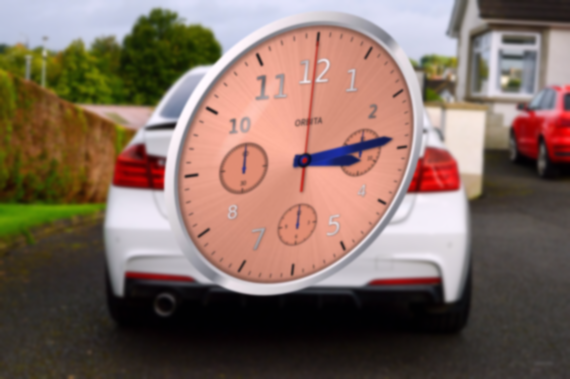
3:14
